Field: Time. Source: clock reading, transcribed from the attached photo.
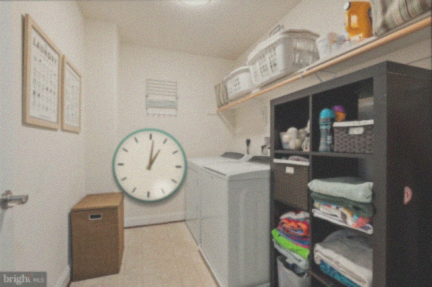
1:01
